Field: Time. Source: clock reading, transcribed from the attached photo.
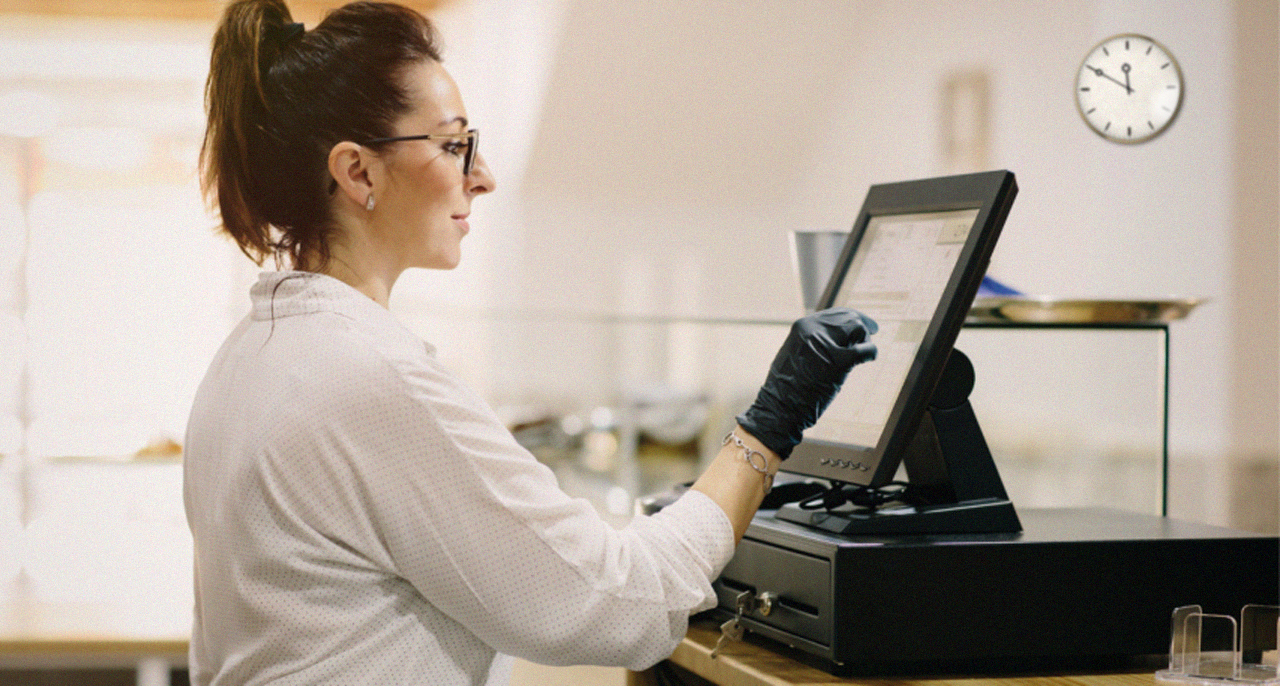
11:50
